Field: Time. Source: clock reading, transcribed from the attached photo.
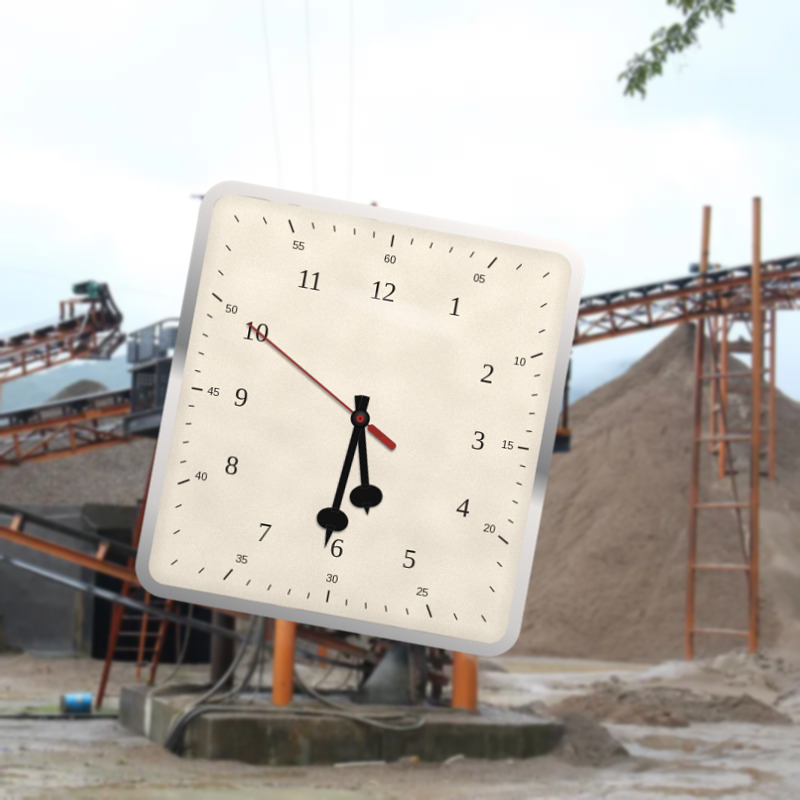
5:30:50
